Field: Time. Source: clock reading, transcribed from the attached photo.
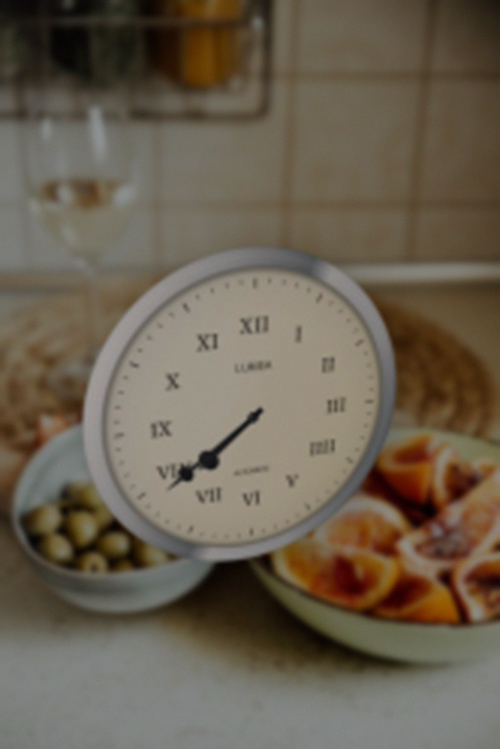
7:39
